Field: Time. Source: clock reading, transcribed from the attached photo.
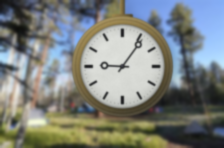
9:06
